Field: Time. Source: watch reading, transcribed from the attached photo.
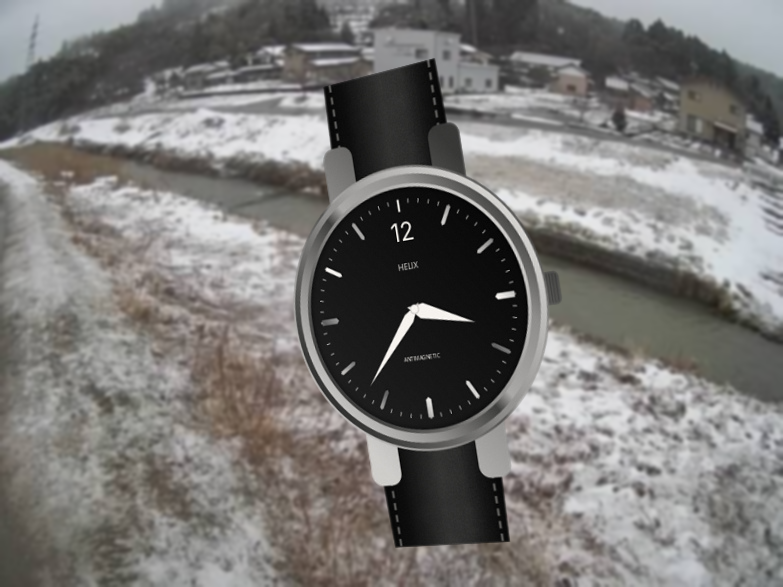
3:37
